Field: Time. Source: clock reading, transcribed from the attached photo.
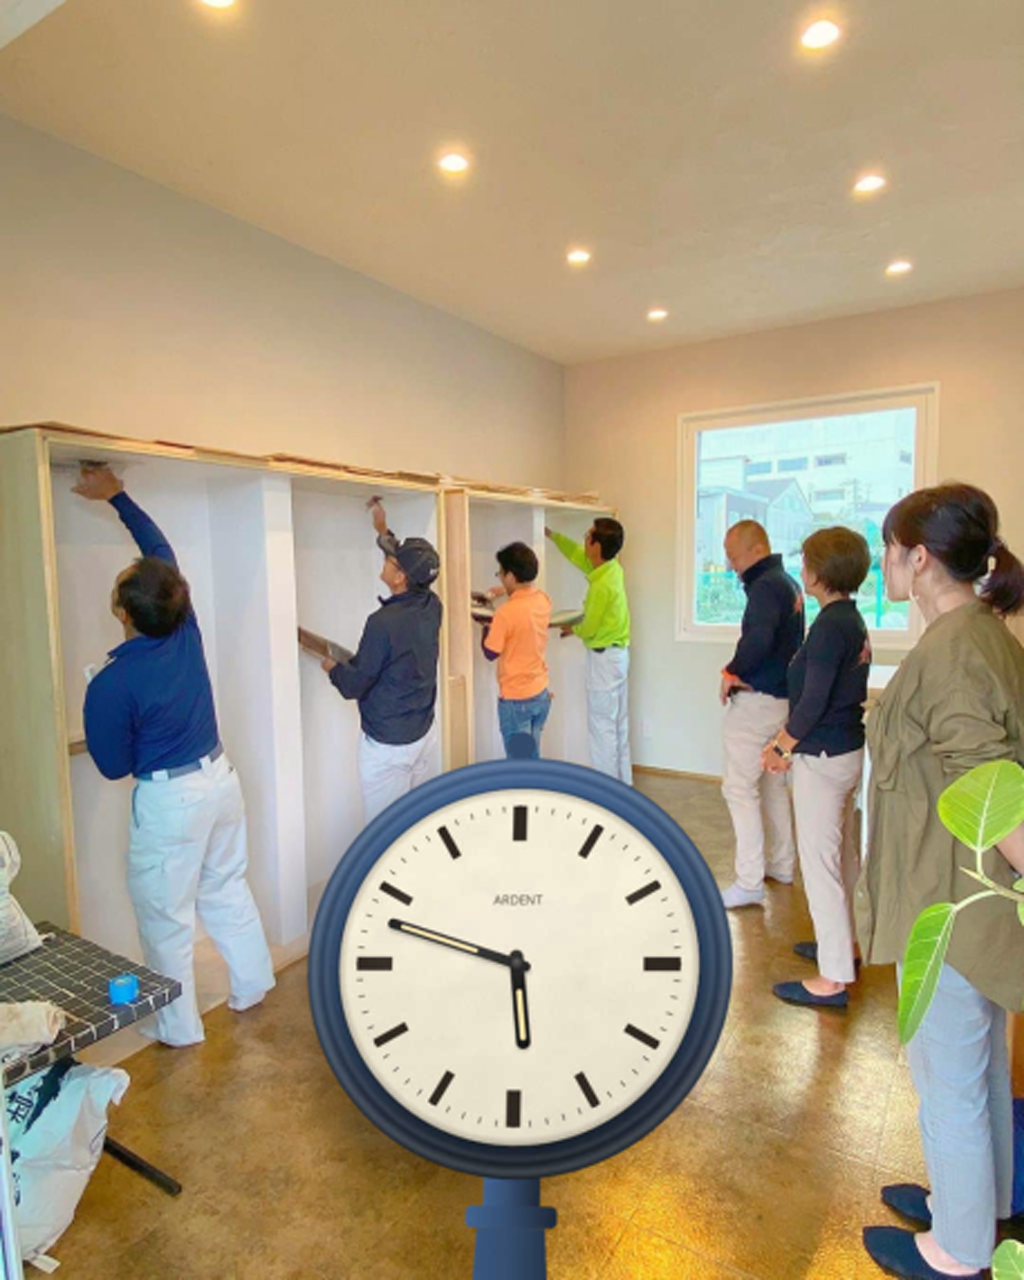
5:48
